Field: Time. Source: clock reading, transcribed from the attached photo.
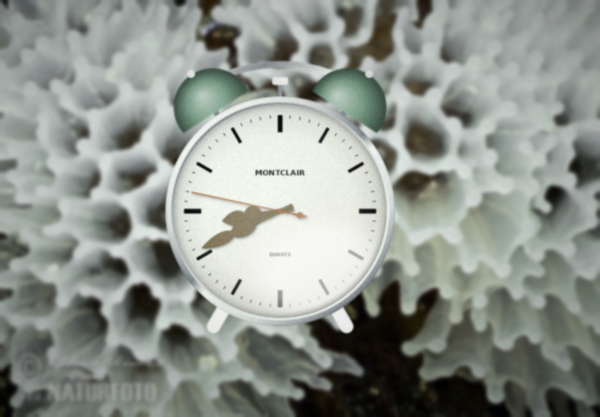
8:40:47
